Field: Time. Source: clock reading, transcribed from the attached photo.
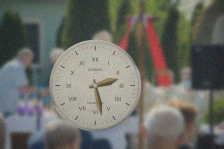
2:28
